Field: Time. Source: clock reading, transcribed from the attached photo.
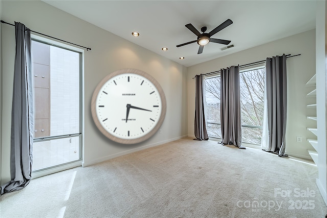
6:17
